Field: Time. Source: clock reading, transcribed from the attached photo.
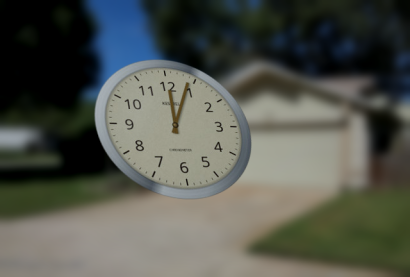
12:04
